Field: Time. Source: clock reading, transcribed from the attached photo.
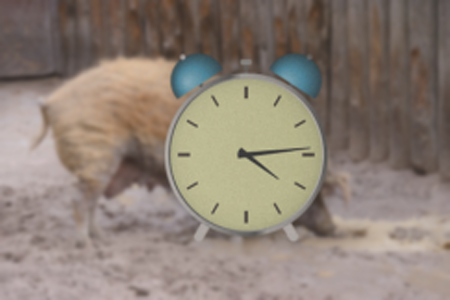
4:14
